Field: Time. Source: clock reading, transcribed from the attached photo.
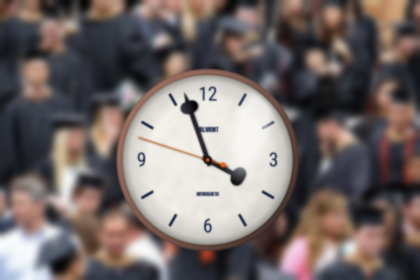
3:56:48
